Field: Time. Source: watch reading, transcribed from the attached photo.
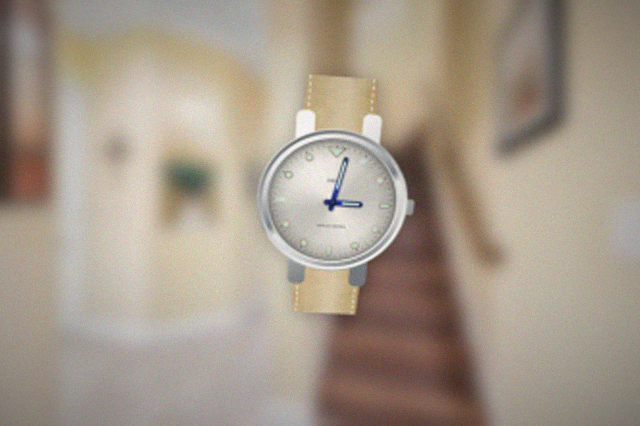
3:02
